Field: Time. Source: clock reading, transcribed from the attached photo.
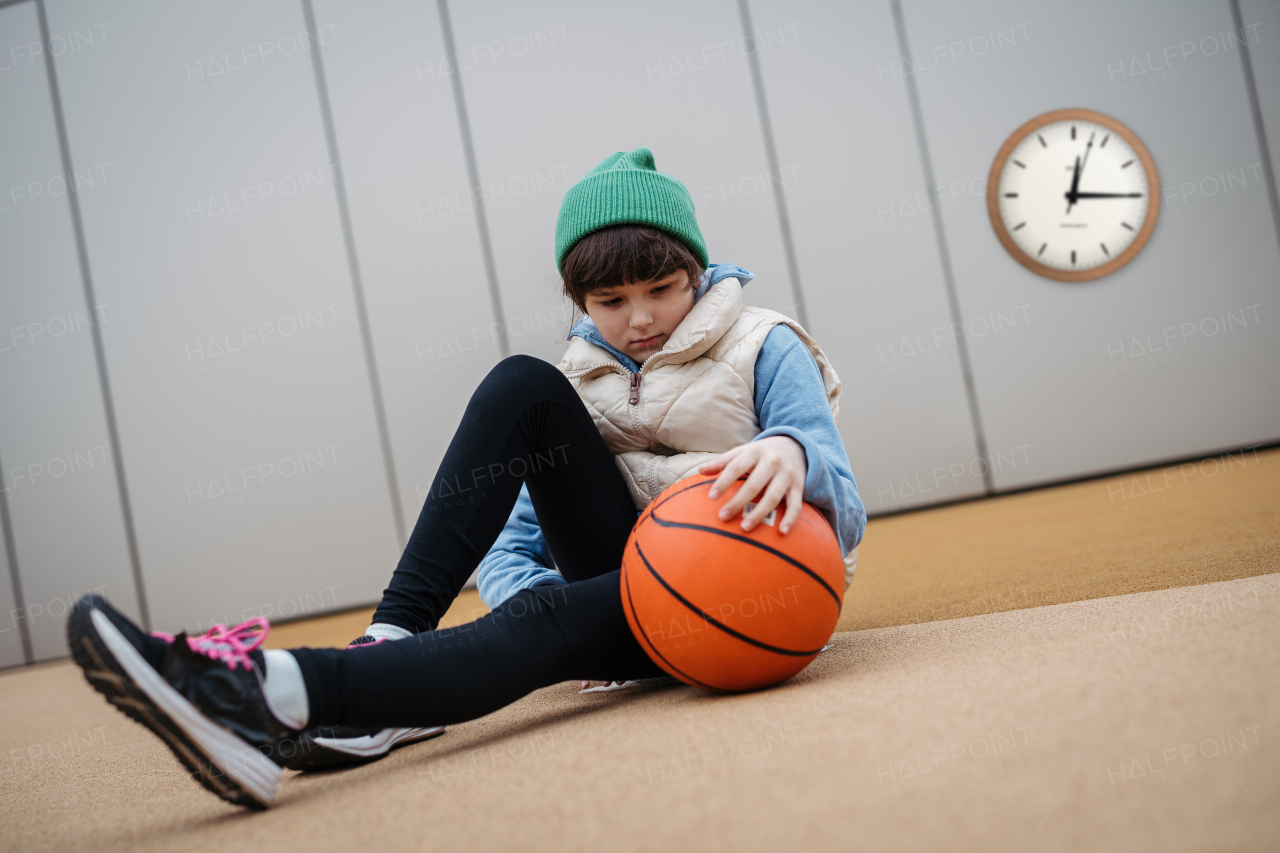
12:15:03
